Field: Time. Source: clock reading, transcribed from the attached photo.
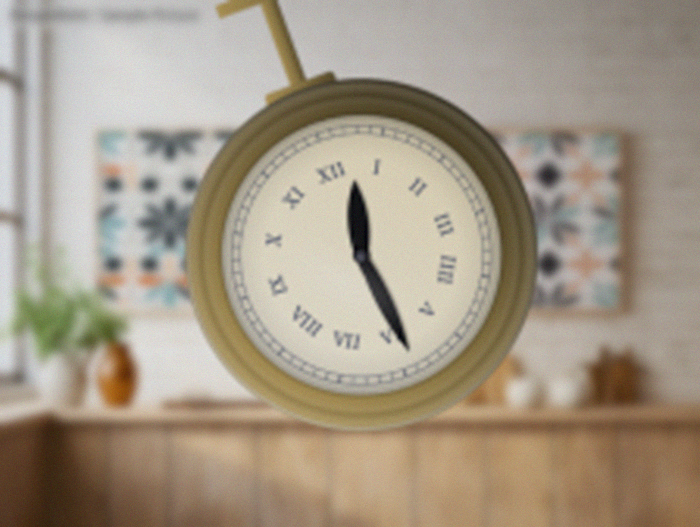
12:29
